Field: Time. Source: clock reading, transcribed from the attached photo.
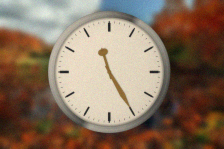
11:25
